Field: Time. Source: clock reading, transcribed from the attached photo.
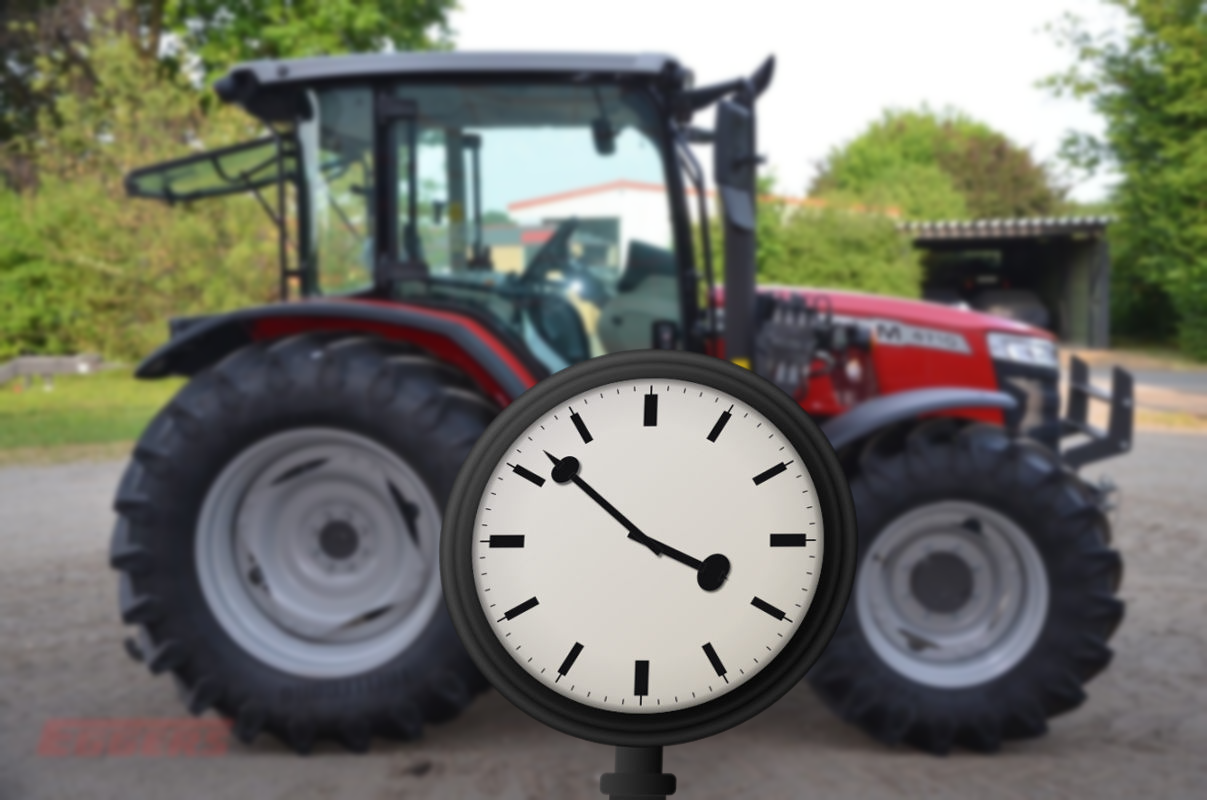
3:52
